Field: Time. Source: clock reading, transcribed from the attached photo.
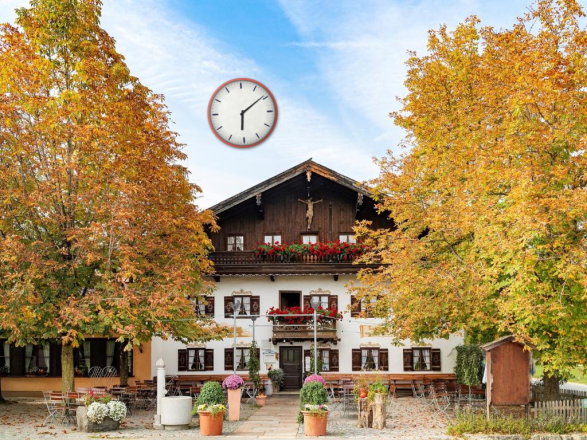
6:09
